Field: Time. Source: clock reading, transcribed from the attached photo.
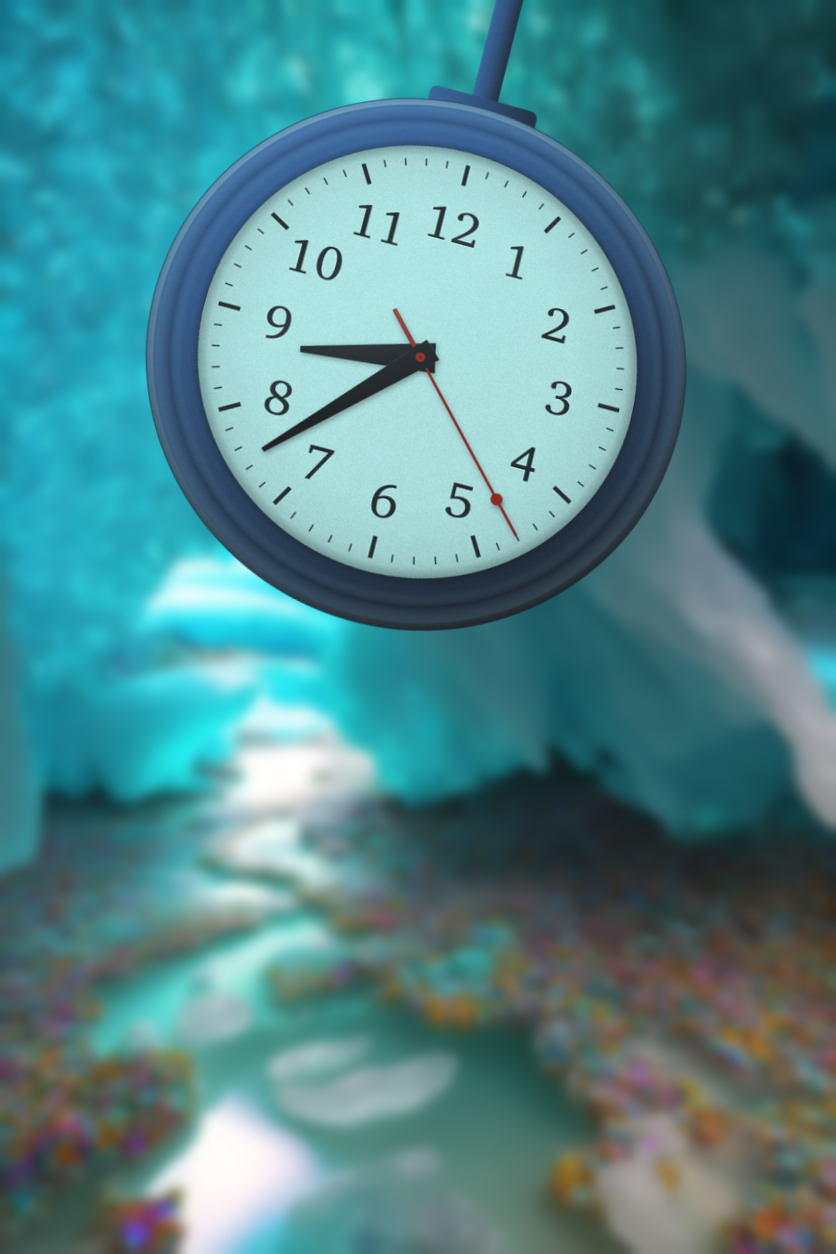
8:37:23
